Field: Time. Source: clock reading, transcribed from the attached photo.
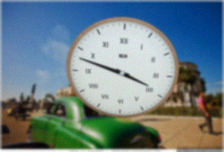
3:48
